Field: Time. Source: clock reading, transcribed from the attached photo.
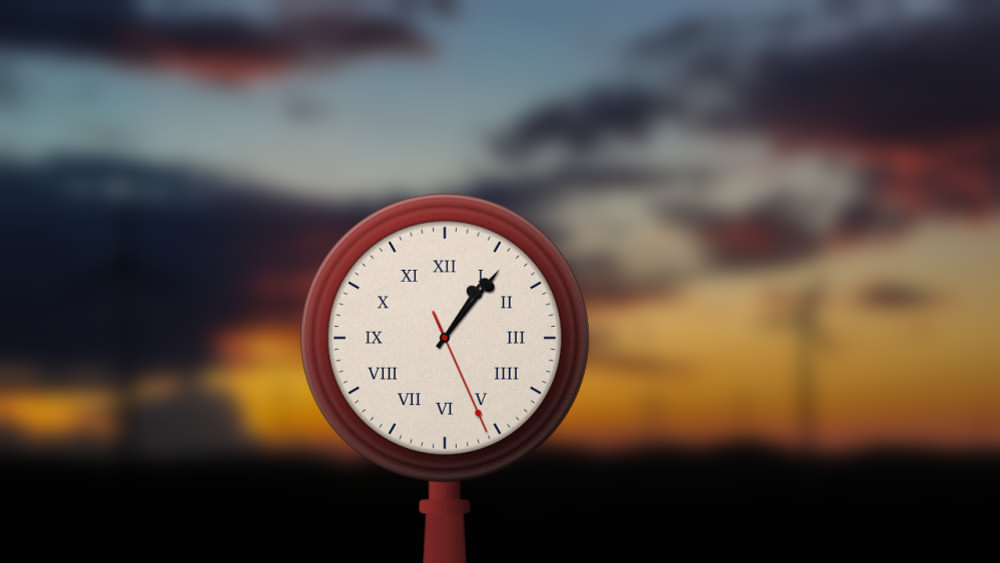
1:06:26
